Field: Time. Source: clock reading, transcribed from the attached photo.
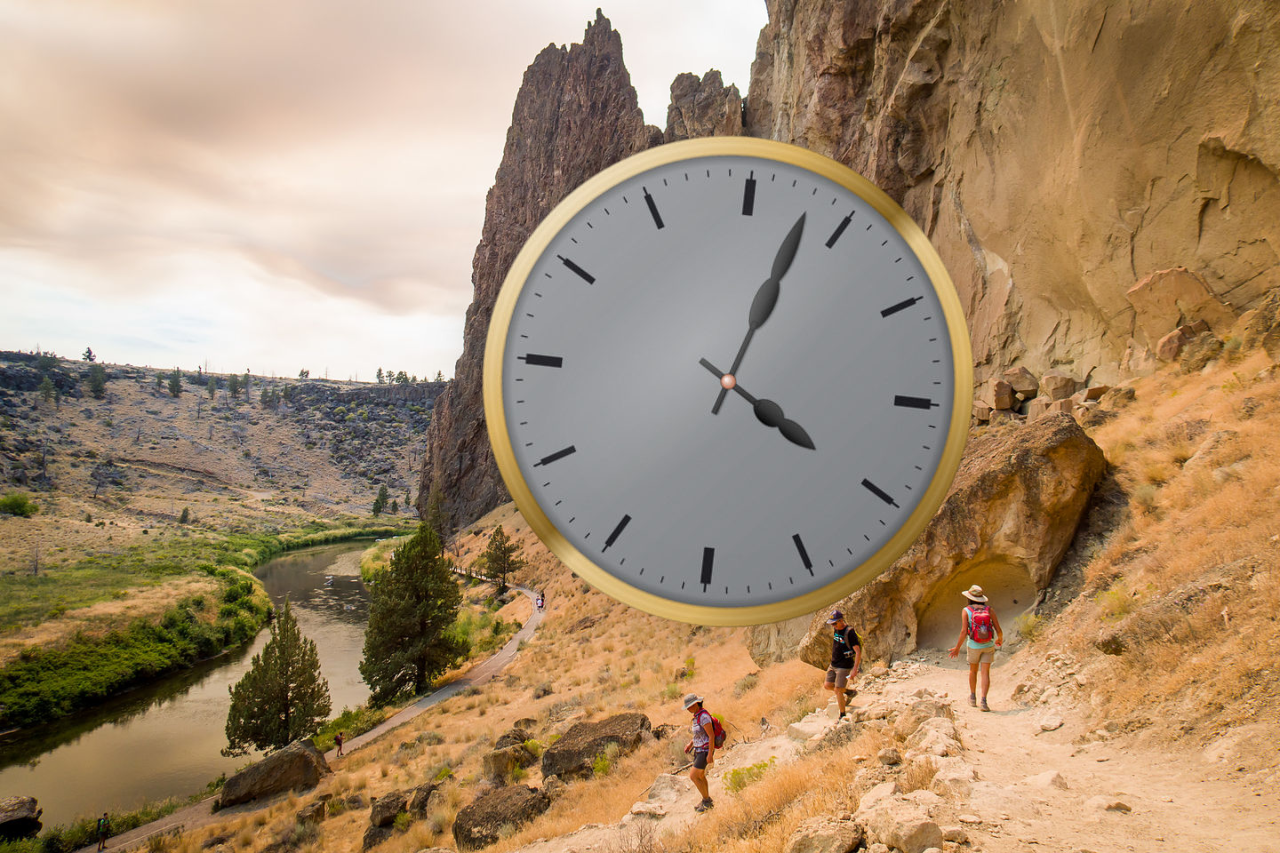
4:03
